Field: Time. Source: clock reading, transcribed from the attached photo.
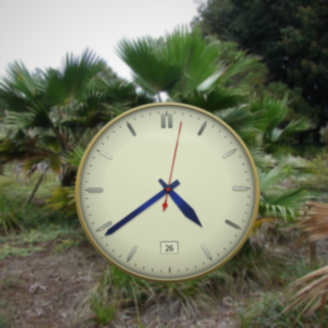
4:39:02
